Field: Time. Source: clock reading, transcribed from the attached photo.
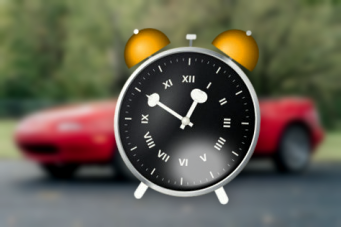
12:50
